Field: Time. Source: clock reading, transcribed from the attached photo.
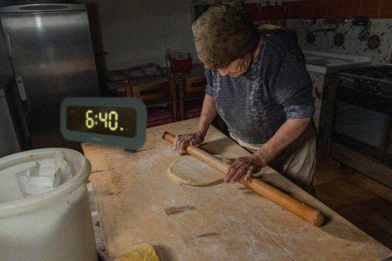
6:40
